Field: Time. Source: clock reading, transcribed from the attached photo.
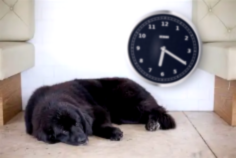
6:20
